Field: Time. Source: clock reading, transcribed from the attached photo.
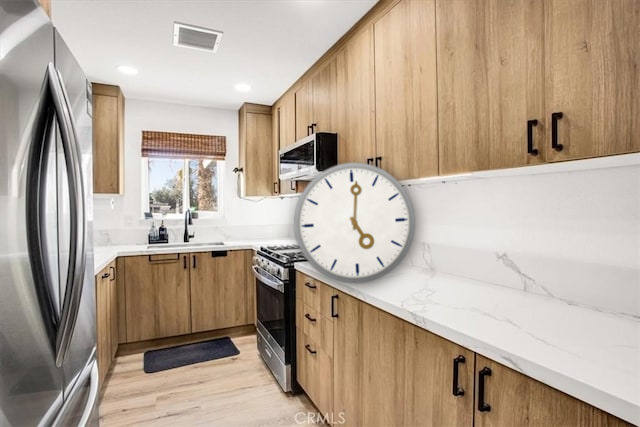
5:01
